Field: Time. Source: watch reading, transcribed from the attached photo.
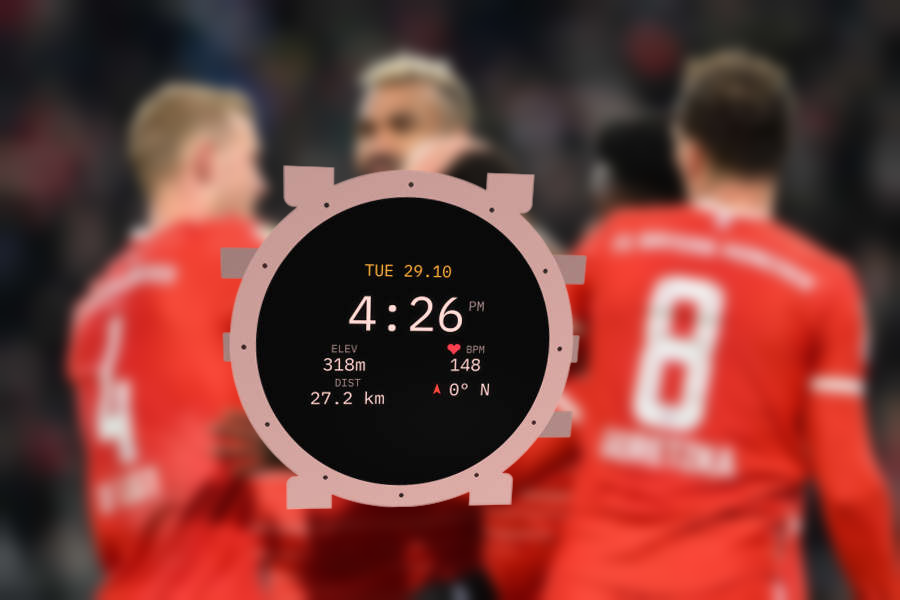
4:26
